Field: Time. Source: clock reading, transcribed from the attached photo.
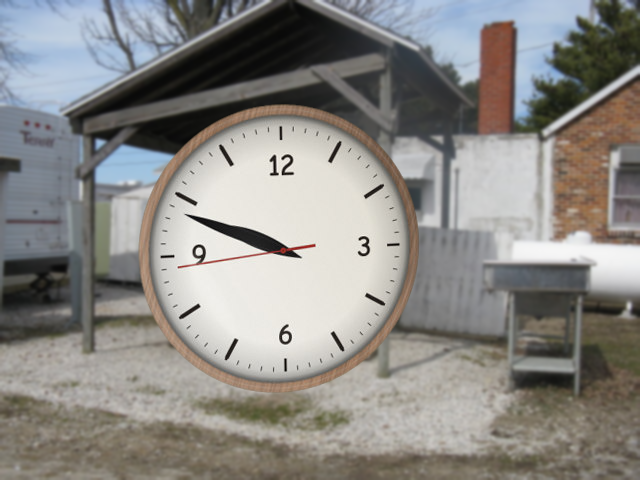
9:48:44
